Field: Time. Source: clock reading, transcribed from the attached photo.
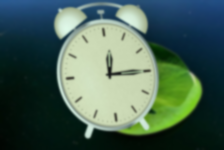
12:15
